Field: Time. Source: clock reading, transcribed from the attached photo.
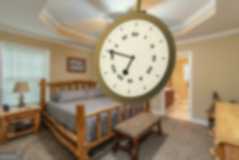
6:47
